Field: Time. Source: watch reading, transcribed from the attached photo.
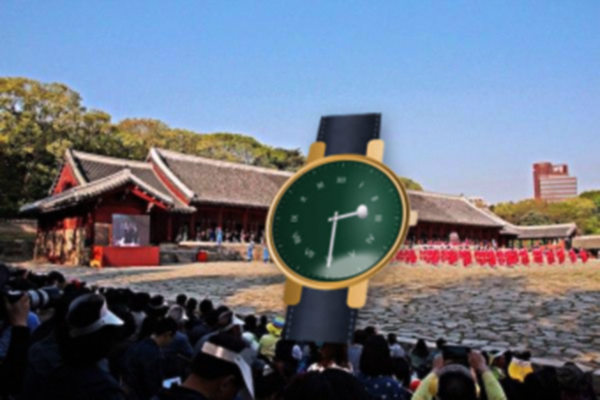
2:30
